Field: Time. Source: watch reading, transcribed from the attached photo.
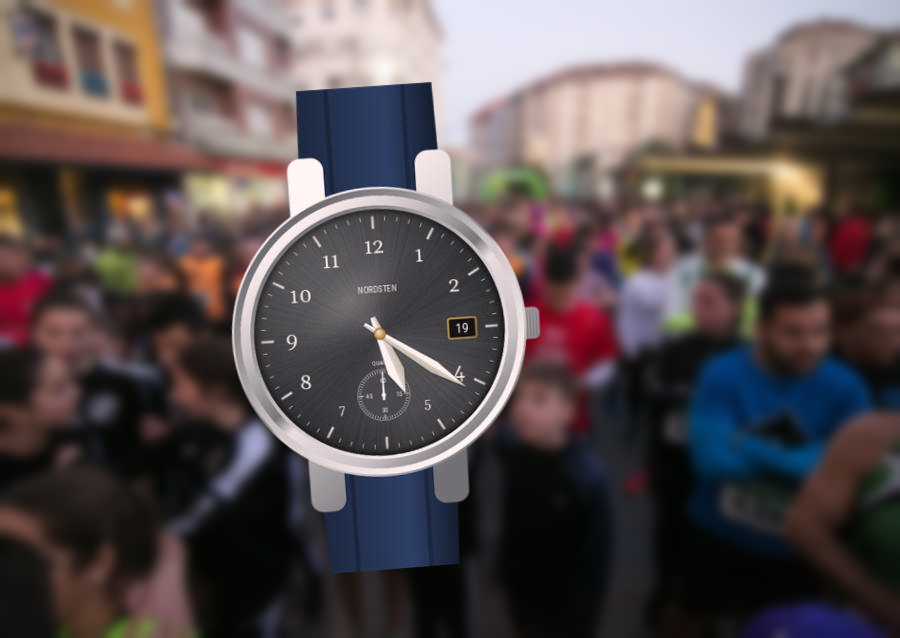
5:21
